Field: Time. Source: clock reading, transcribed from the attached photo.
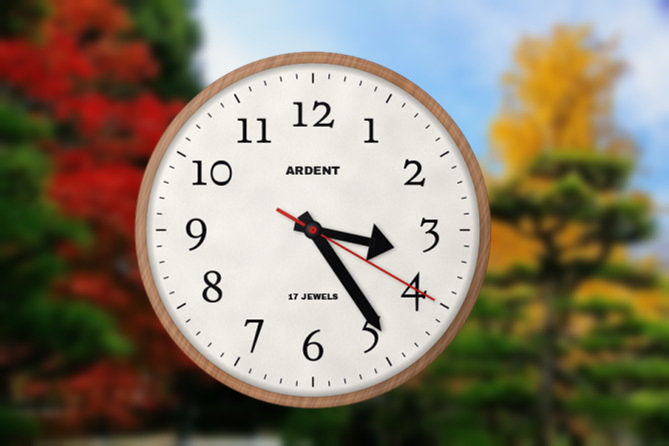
3:24:20
